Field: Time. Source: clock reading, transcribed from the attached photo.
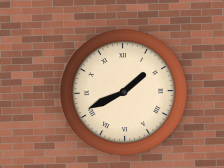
1:41
